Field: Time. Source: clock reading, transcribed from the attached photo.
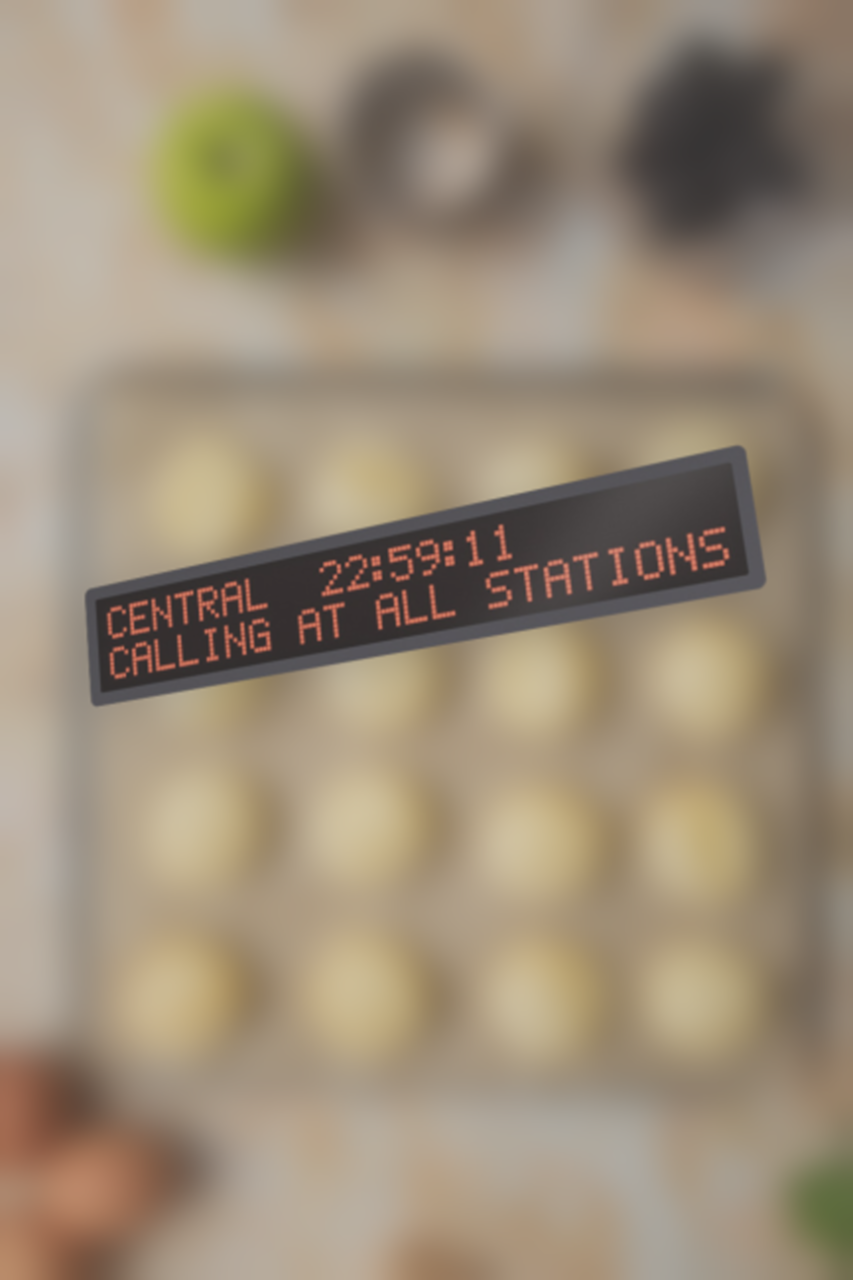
22:59:11
